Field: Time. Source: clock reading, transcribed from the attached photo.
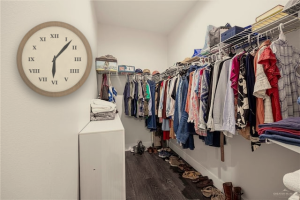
6:07
